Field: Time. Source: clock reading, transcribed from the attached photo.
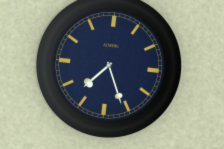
7:26
